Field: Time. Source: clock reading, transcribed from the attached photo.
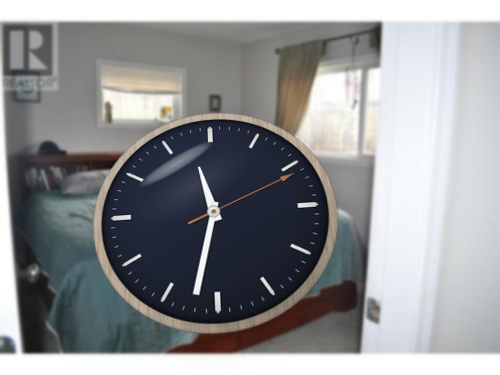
11:32:11
